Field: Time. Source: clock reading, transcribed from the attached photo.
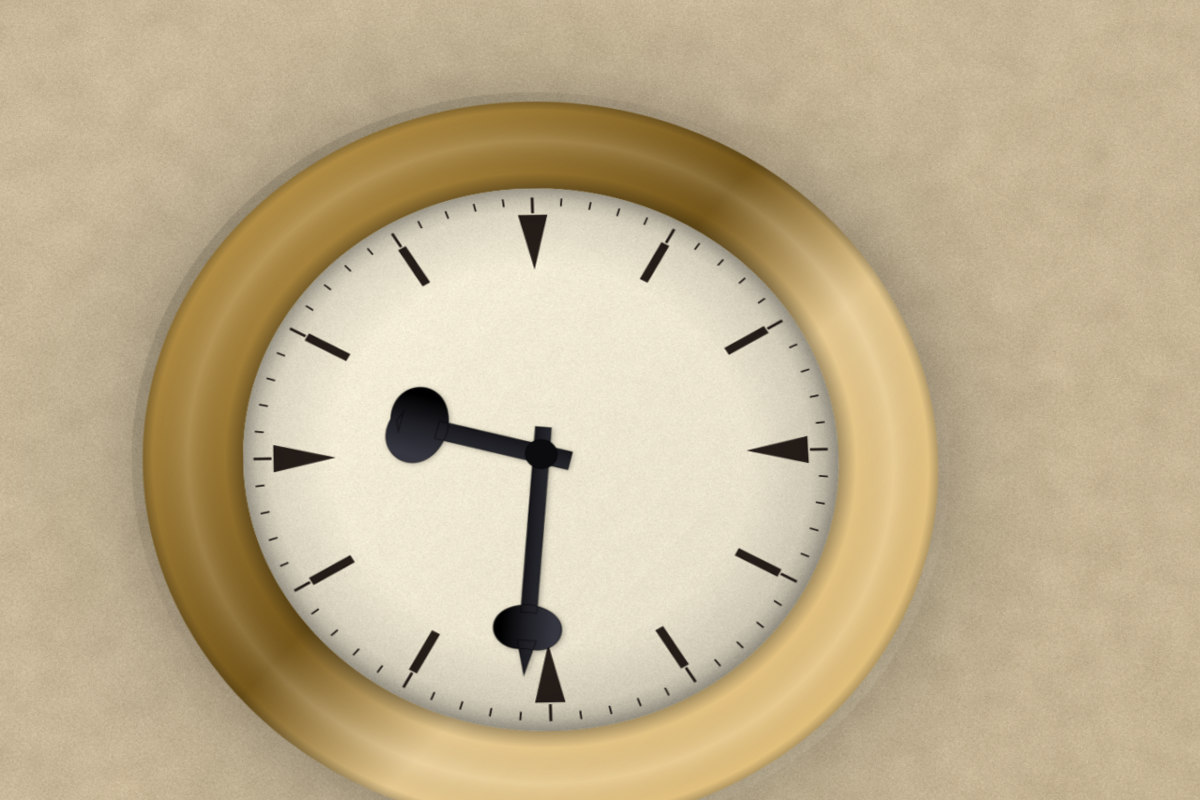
9:31
